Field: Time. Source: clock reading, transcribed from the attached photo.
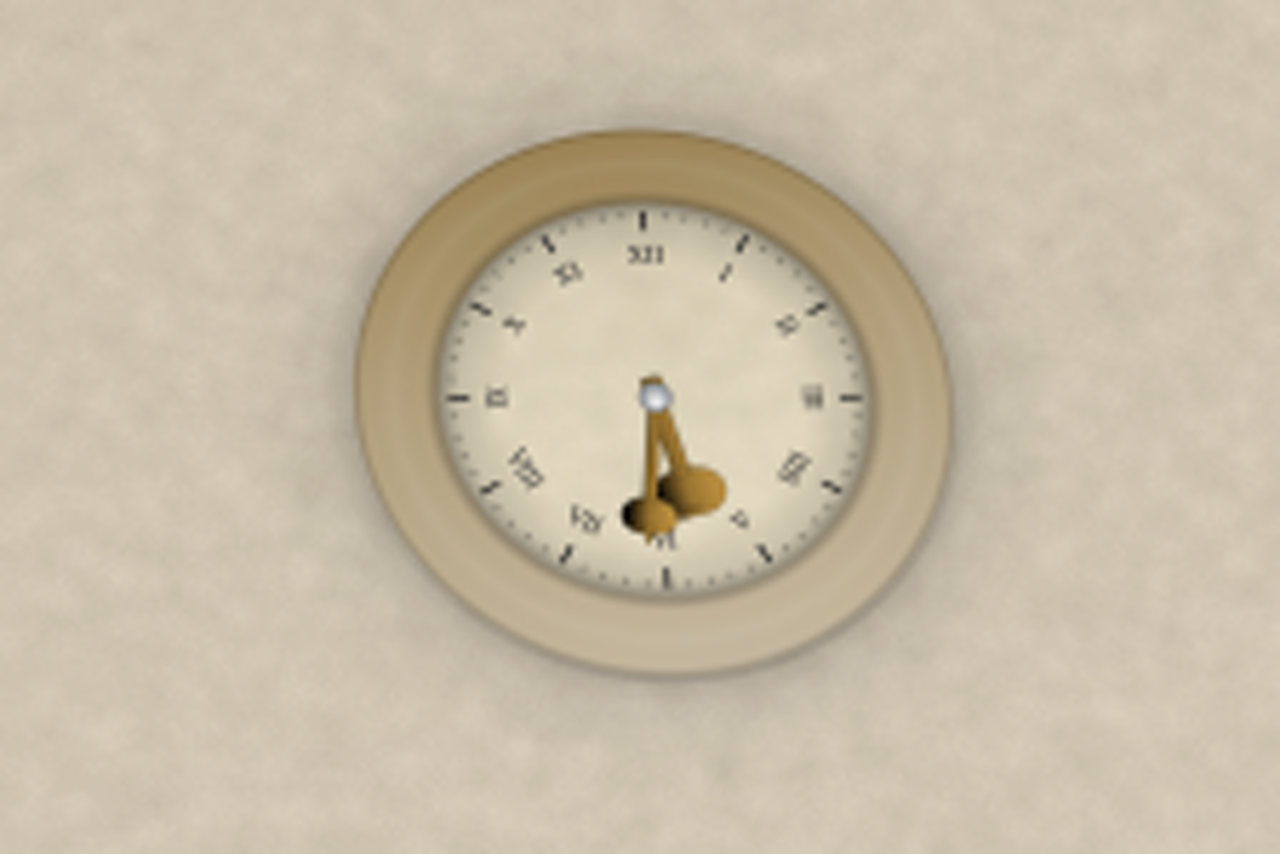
5:31
